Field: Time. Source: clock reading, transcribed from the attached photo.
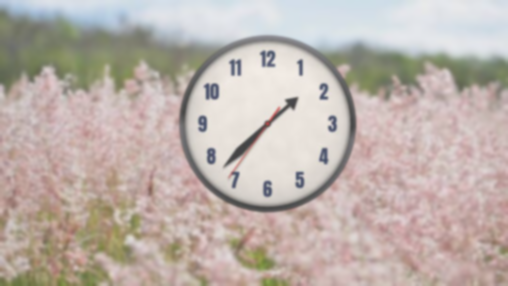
1:37:36
